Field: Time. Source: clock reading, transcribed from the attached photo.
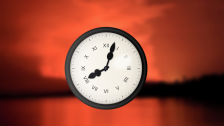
8:03
